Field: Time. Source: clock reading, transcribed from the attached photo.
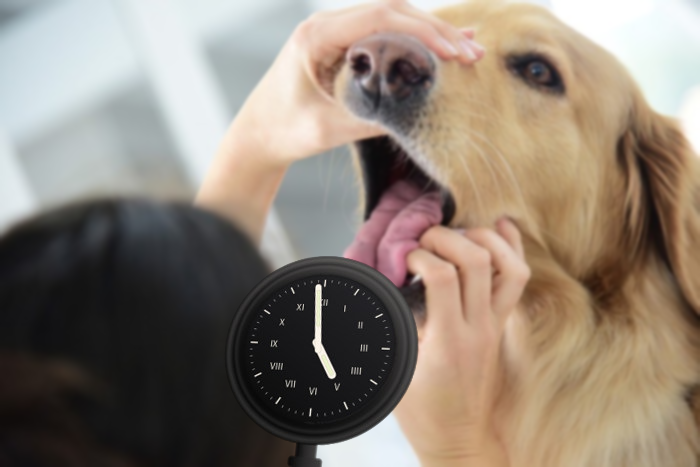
4:59
